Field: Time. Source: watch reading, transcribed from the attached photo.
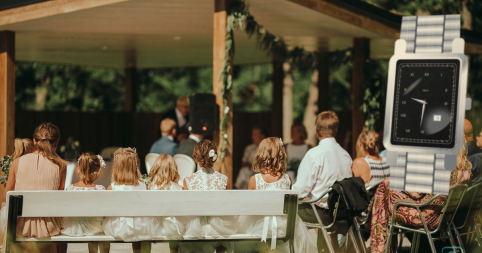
9:31
